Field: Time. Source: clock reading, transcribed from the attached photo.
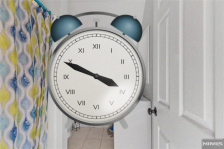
3:49
